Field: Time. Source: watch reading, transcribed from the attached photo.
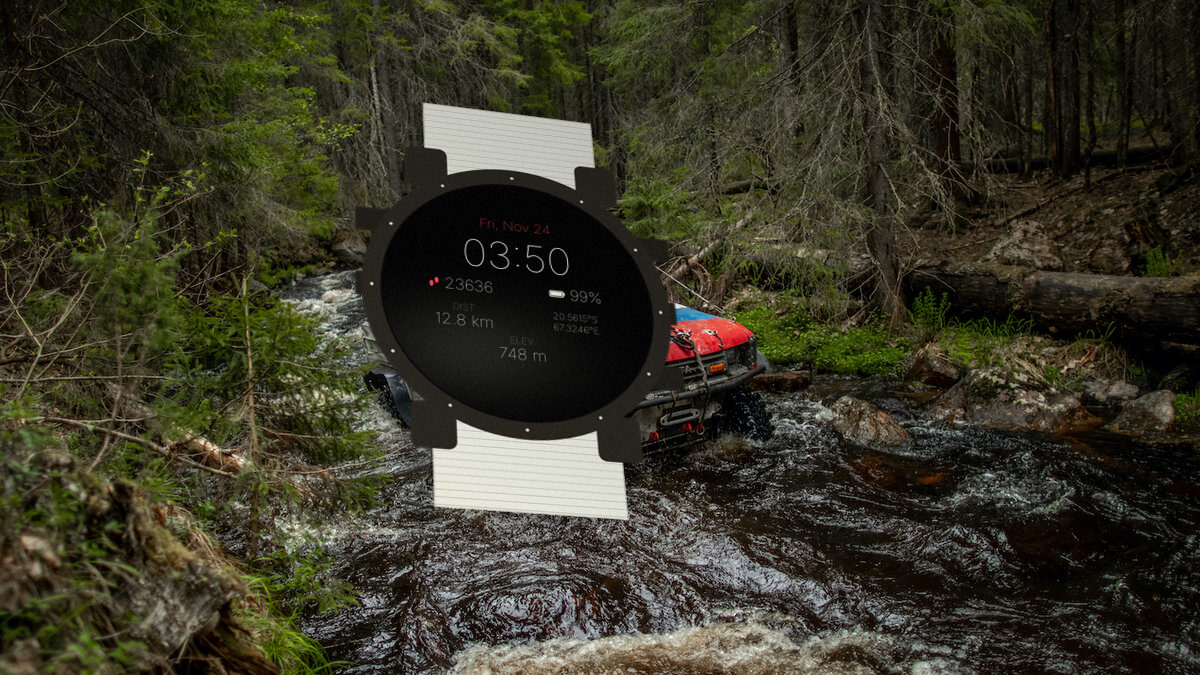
3:50
